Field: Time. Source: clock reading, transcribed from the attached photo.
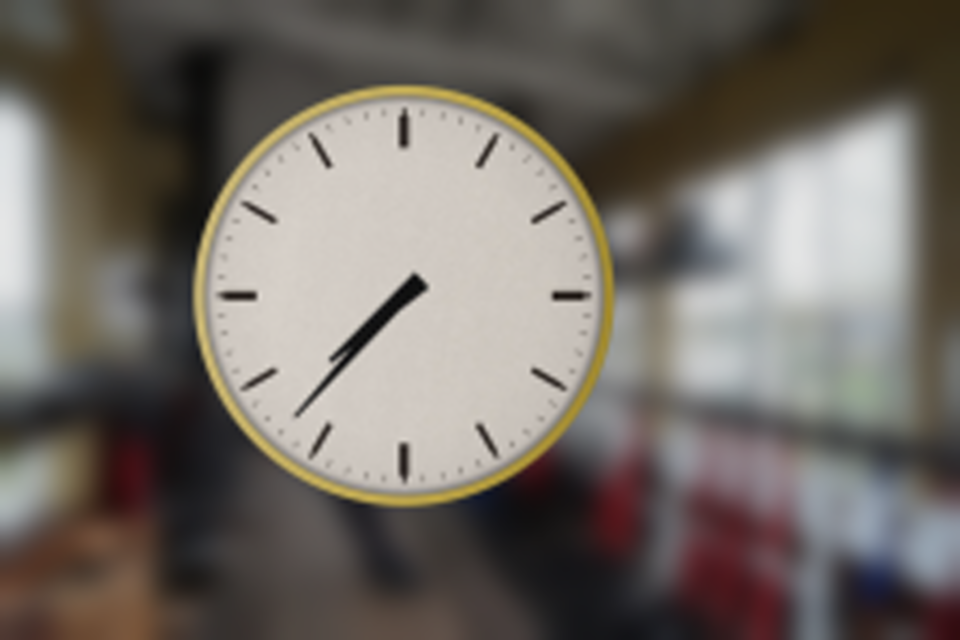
7:37
